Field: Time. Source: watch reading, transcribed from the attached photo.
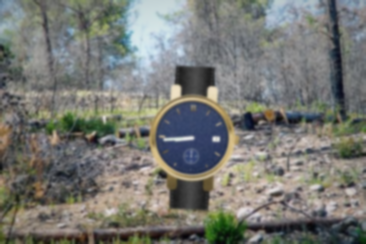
8:44
